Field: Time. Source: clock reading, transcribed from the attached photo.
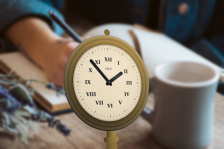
1:53
